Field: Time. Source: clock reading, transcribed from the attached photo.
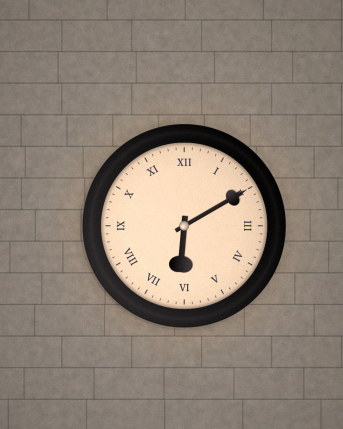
6:10
